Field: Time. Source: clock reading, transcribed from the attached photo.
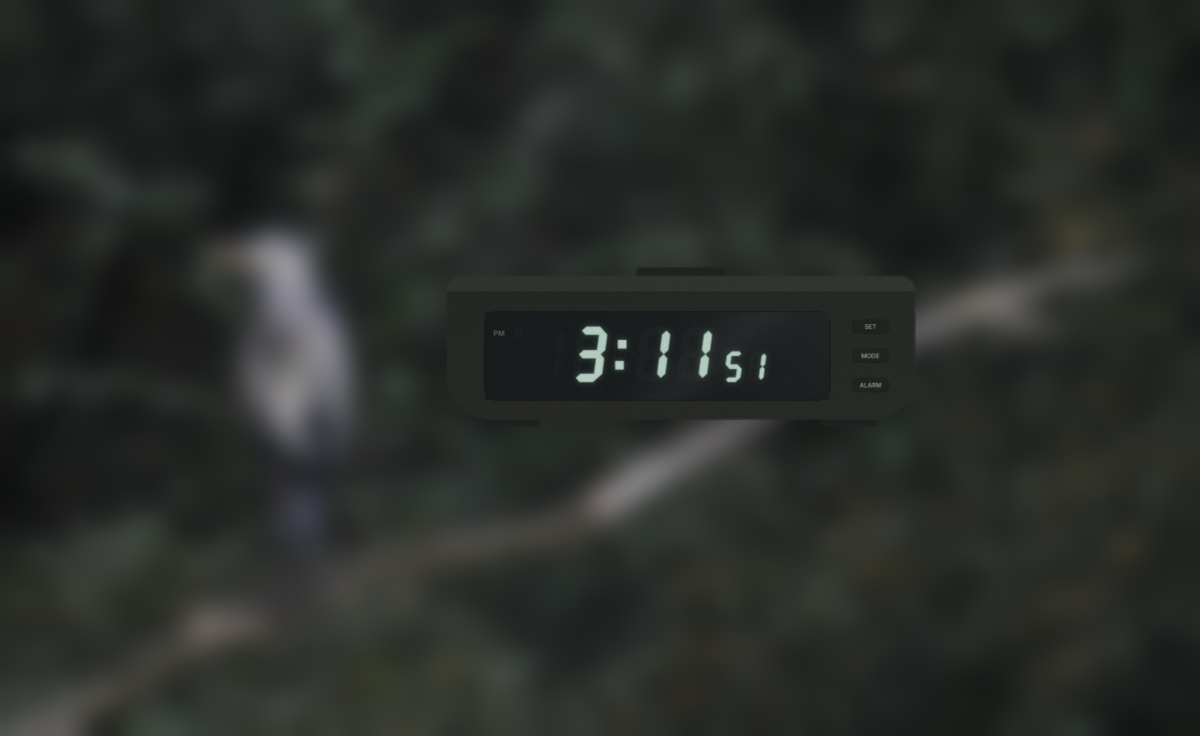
3:11:51
